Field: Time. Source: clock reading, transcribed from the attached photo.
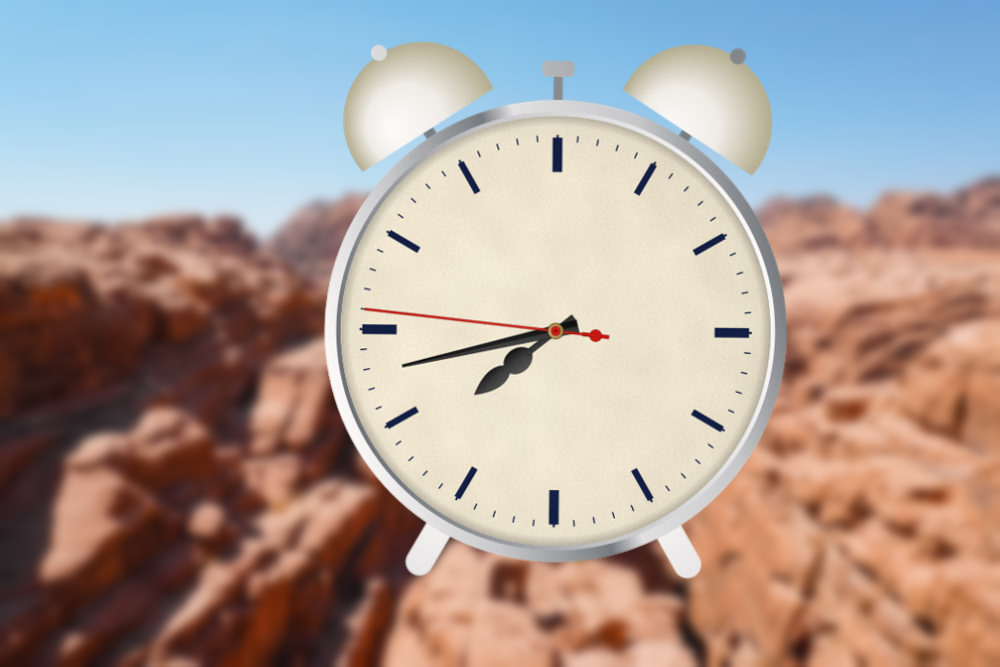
7:42:46
